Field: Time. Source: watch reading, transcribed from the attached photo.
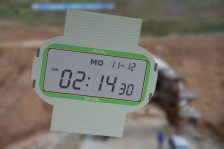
2:14:30
